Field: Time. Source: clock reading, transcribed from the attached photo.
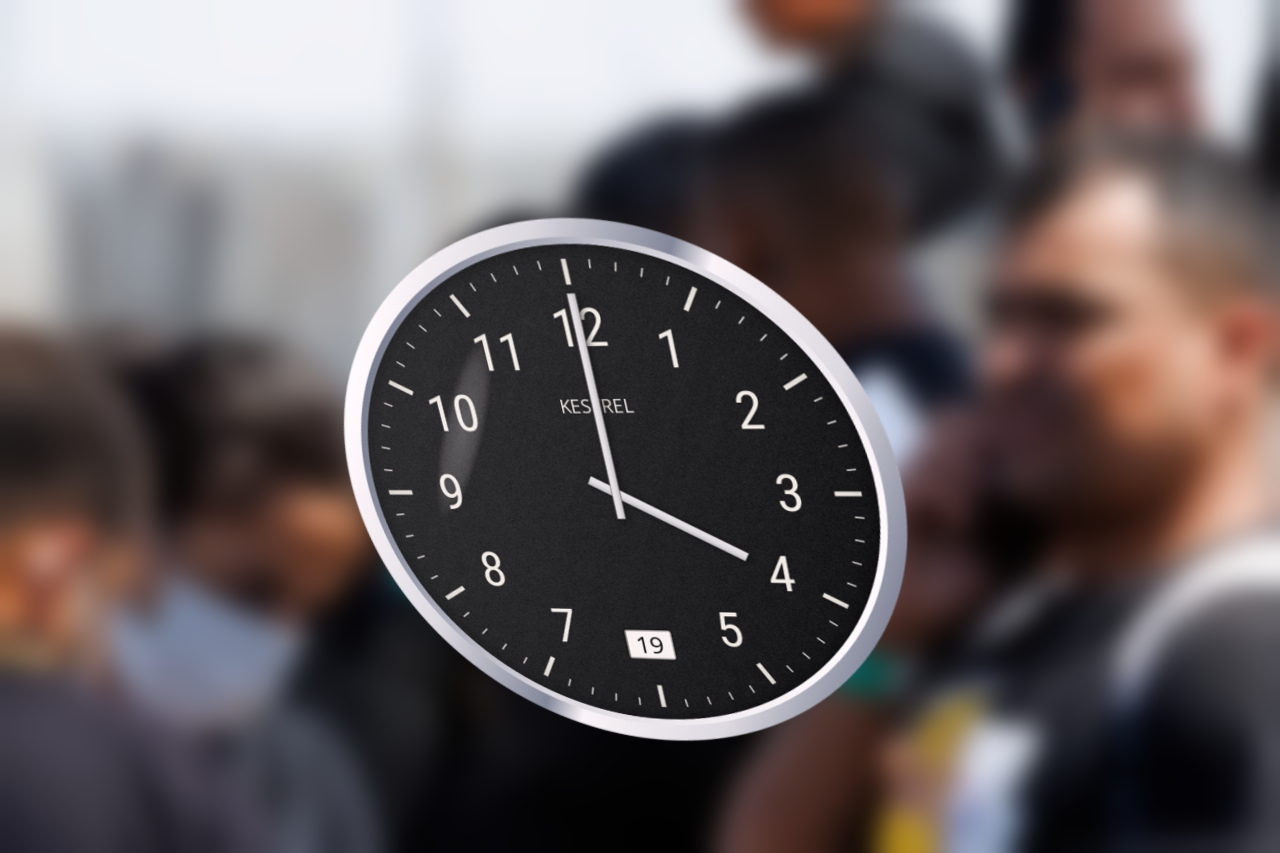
4:00
